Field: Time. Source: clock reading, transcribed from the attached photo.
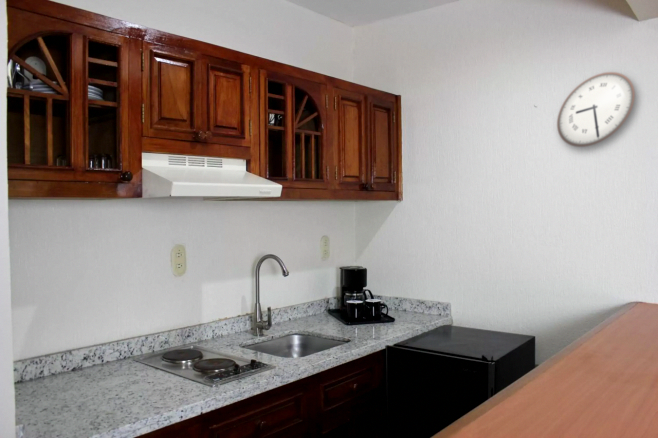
8:25
